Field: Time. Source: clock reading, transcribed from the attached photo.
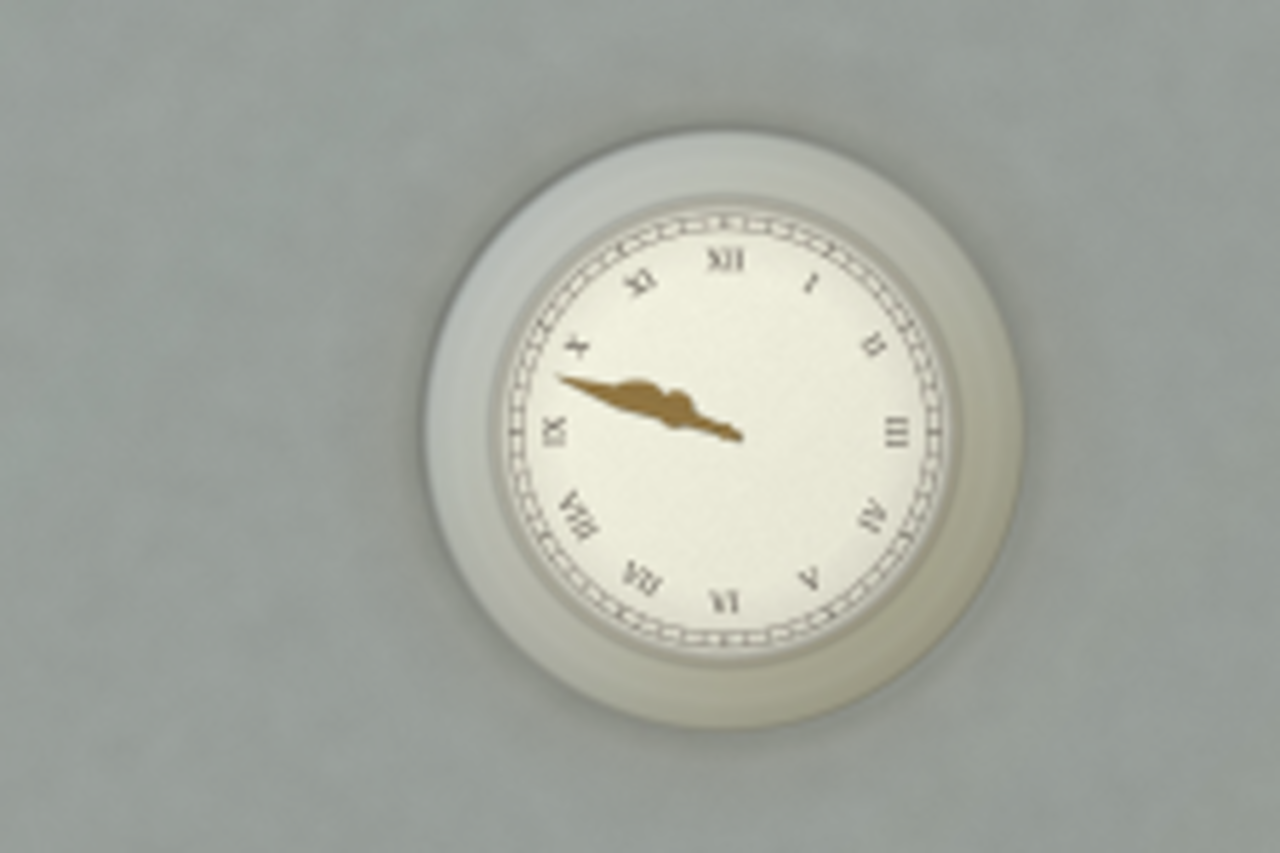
9:48
